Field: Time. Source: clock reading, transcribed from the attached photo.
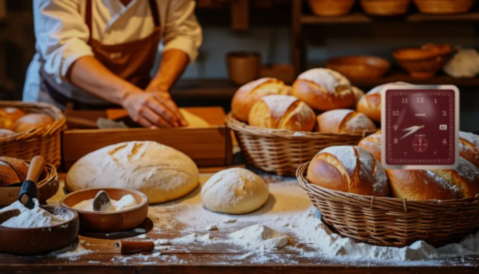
8:40
